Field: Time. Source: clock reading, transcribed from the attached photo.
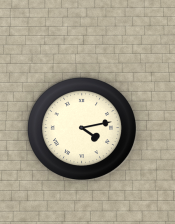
4:13
